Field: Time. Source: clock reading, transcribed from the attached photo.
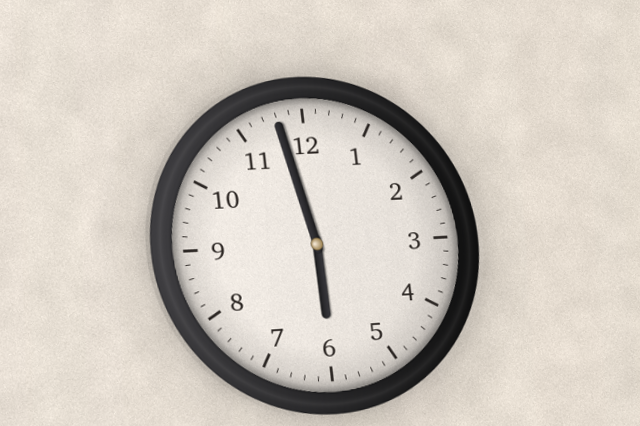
5:58
